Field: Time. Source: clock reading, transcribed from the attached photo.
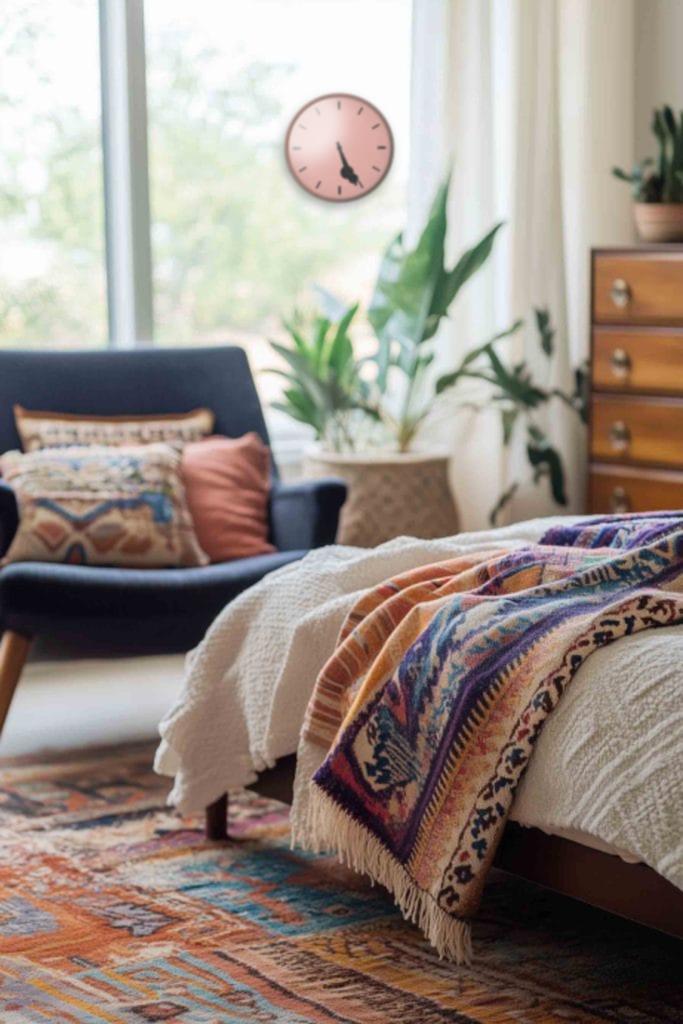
5:26
